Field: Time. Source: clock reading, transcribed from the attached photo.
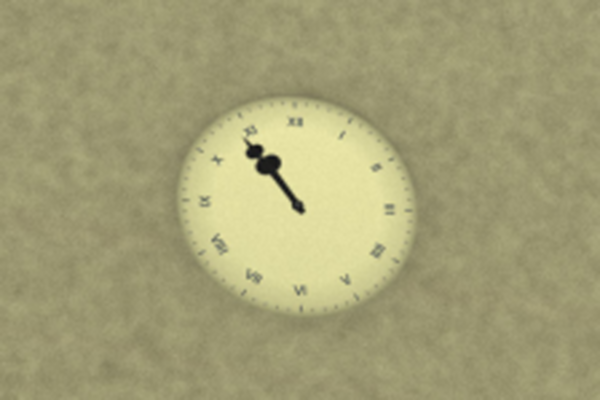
10:54
